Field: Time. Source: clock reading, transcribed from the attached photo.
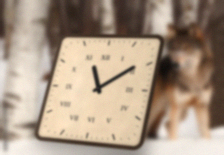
11:09
